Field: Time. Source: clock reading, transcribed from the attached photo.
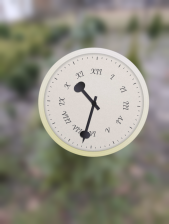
10:32
